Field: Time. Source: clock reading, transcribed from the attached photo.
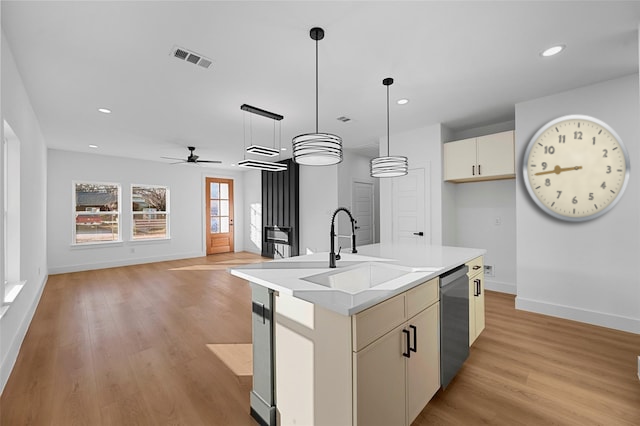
8:43
